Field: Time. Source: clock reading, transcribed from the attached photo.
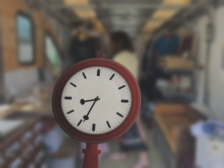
8:34
